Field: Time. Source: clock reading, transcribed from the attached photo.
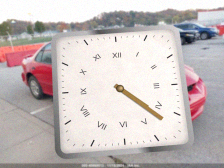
4:22
